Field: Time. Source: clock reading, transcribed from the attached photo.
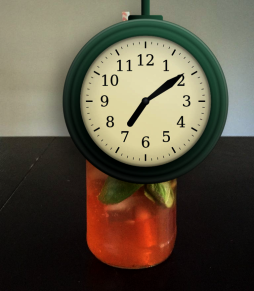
7:09
